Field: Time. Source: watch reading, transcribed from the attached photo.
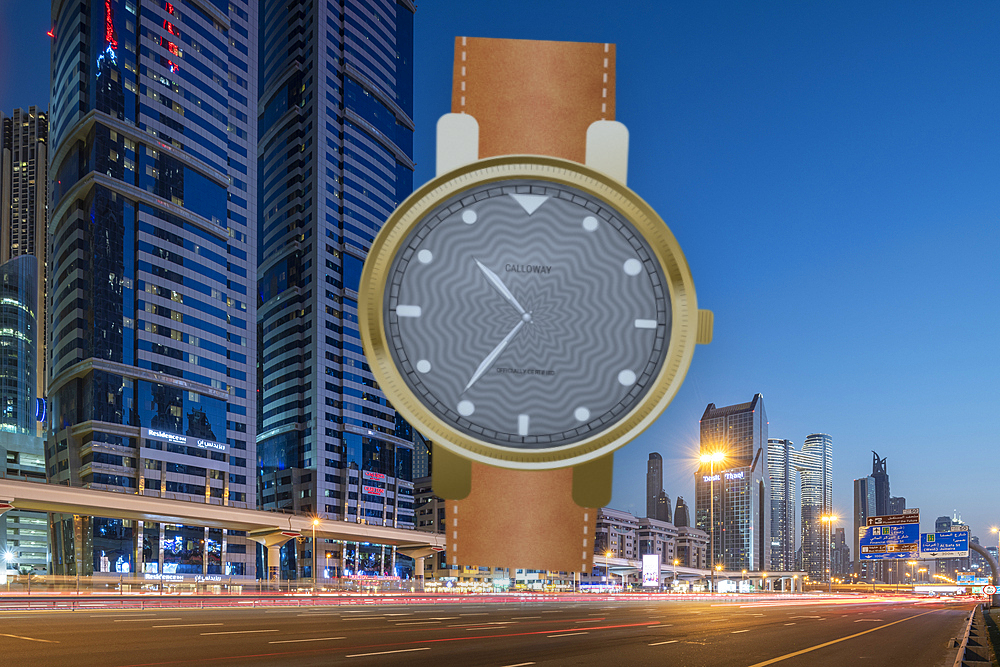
10:36
